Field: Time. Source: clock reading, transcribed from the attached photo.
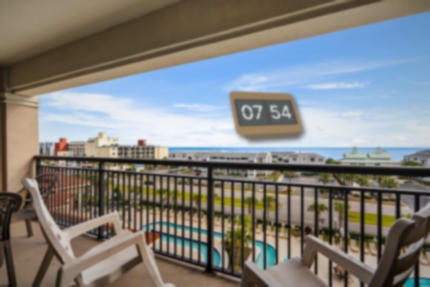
7:54
